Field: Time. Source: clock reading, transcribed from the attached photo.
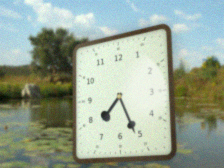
7:26
